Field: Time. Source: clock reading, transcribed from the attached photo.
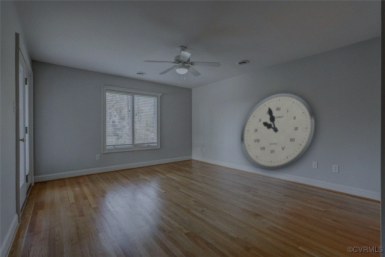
9:56
